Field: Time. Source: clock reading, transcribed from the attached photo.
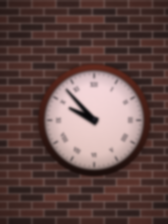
9:53
